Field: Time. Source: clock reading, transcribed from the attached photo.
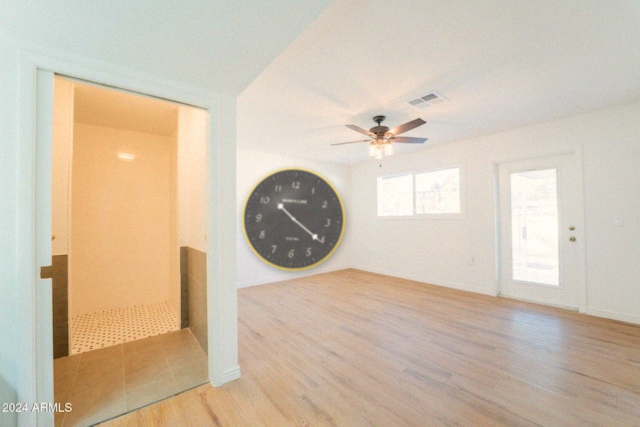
10:21
